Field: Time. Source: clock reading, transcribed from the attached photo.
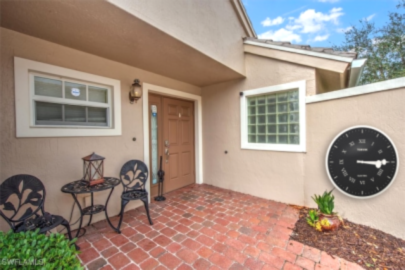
3:15
